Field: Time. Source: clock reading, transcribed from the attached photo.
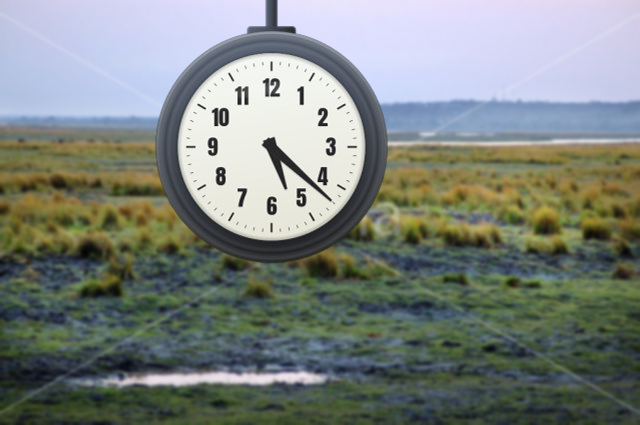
5:22
